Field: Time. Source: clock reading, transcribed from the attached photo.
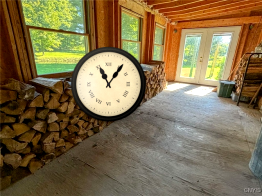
11:06
